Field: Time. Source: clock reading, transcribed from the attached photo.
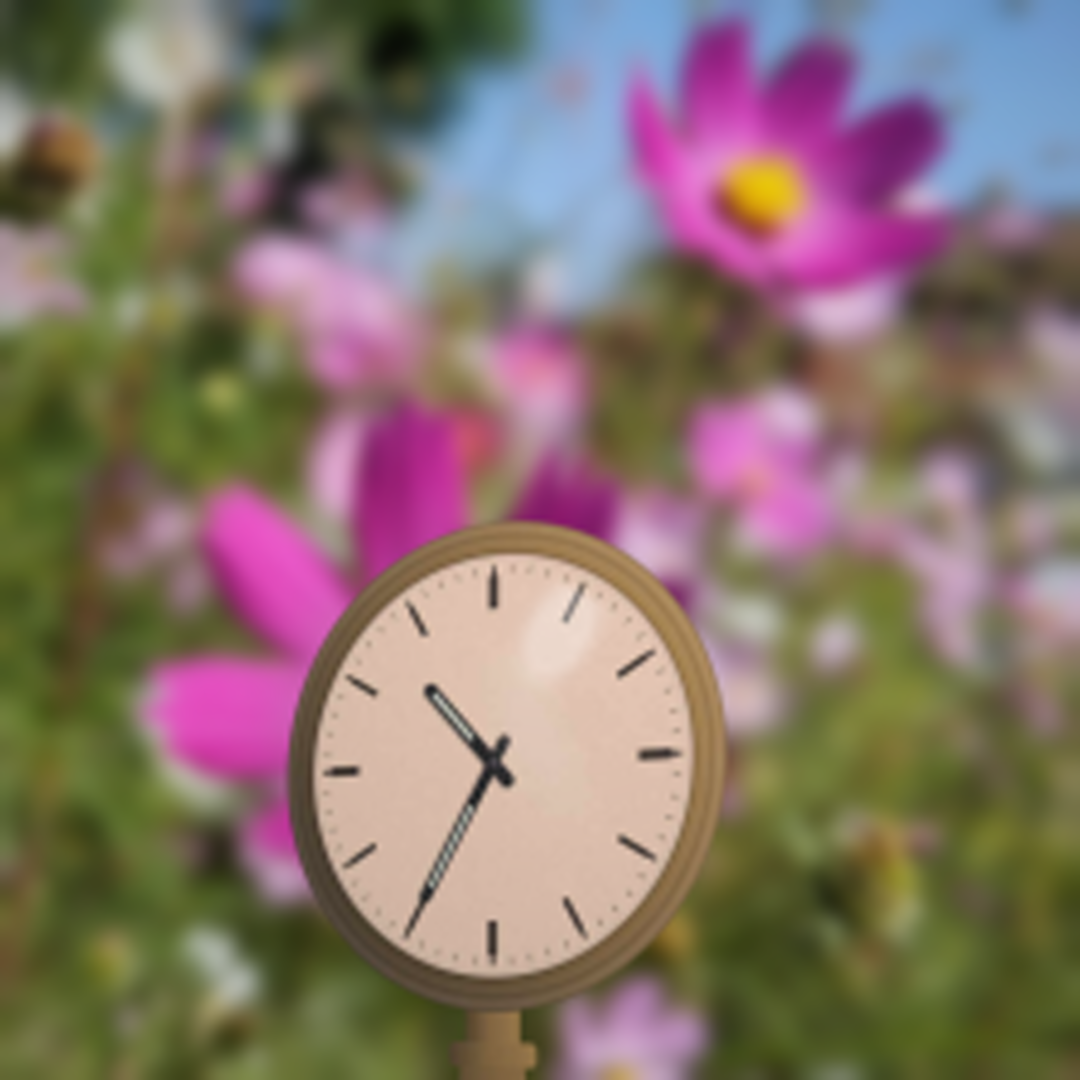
10:35
